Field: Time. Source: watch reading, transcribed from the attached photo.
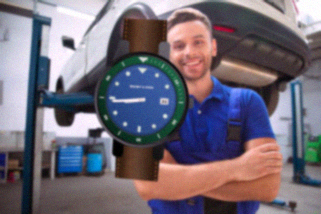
8:44
